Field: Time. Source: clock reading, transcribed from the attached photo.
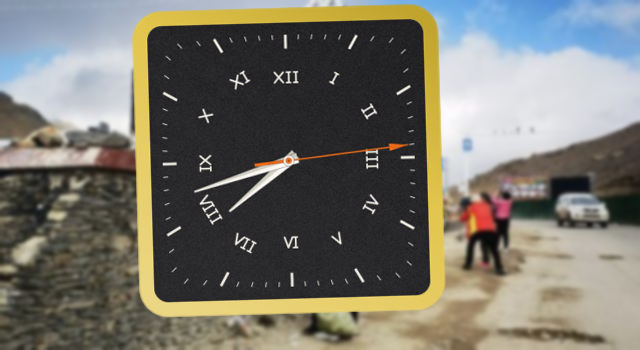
7:42:14
